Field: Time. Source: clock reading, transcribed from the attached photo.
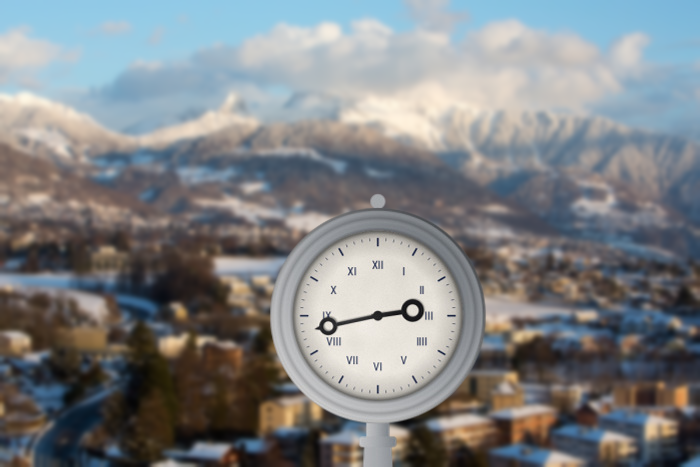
2:43
